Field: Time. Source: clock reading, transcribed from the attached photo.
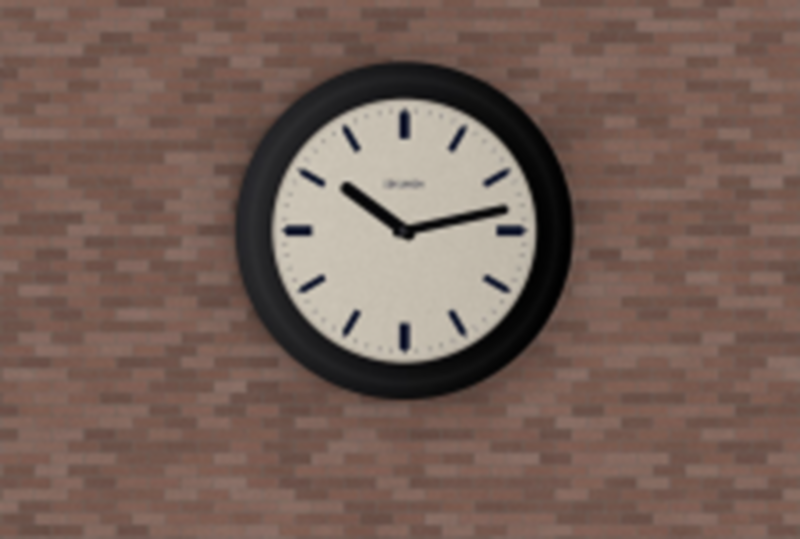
10:13
